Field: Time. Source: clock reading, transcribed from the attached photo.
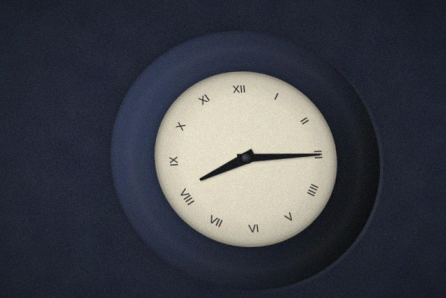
8:15
